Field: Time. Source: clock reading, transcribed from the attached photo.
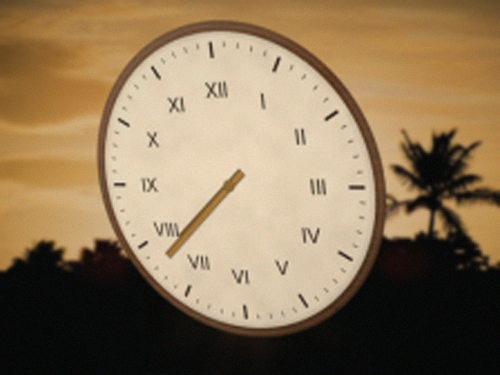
7:38
